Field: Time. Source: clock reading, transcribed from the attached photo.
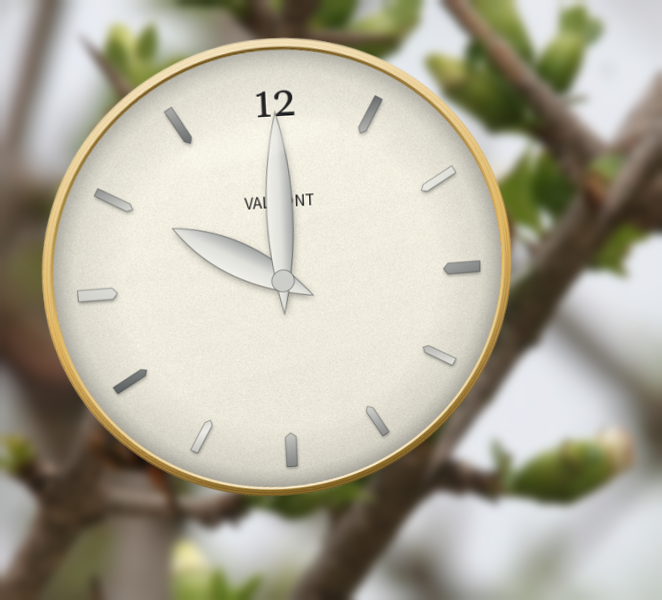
10:00
